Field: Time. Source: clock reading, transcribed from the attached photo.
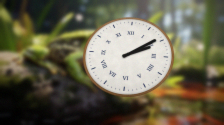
2:09
